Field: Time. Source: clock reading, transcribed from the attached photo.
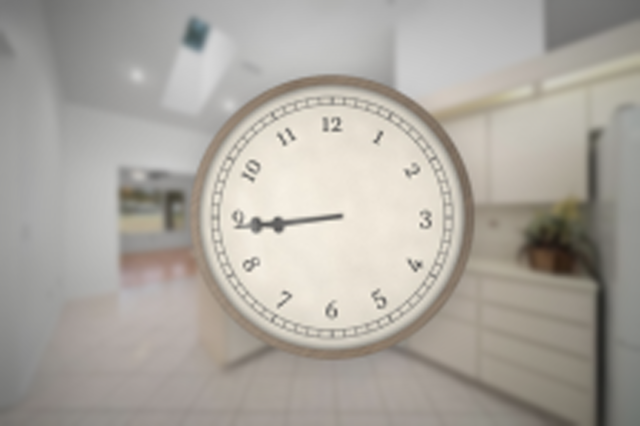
8:44
